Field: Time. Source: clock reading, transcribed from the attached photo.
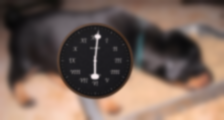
6:01
